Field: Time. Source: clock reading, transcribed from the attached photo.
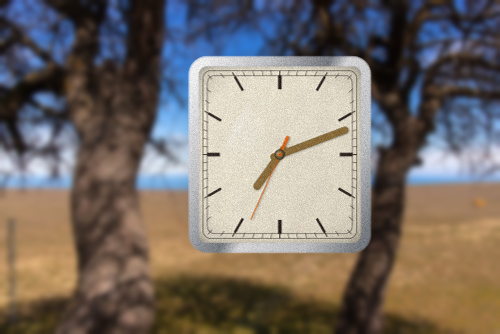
7:11:34
